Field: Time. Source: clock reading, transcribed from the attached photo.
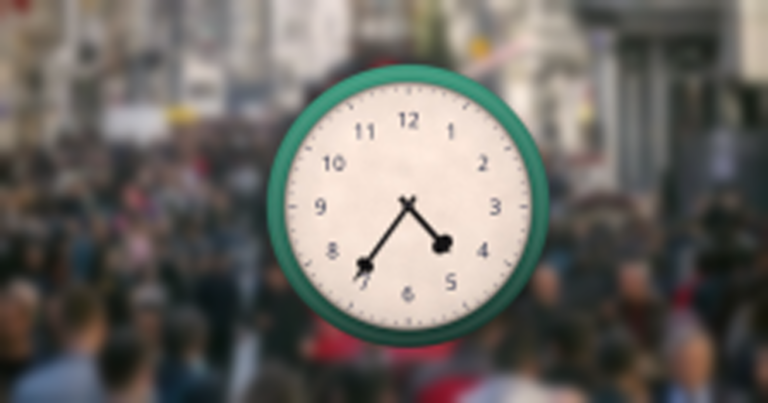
4:36
